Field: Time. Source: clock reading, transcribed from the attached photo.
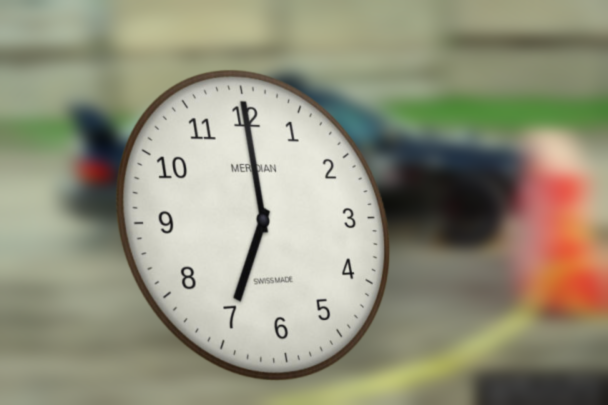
7:00
